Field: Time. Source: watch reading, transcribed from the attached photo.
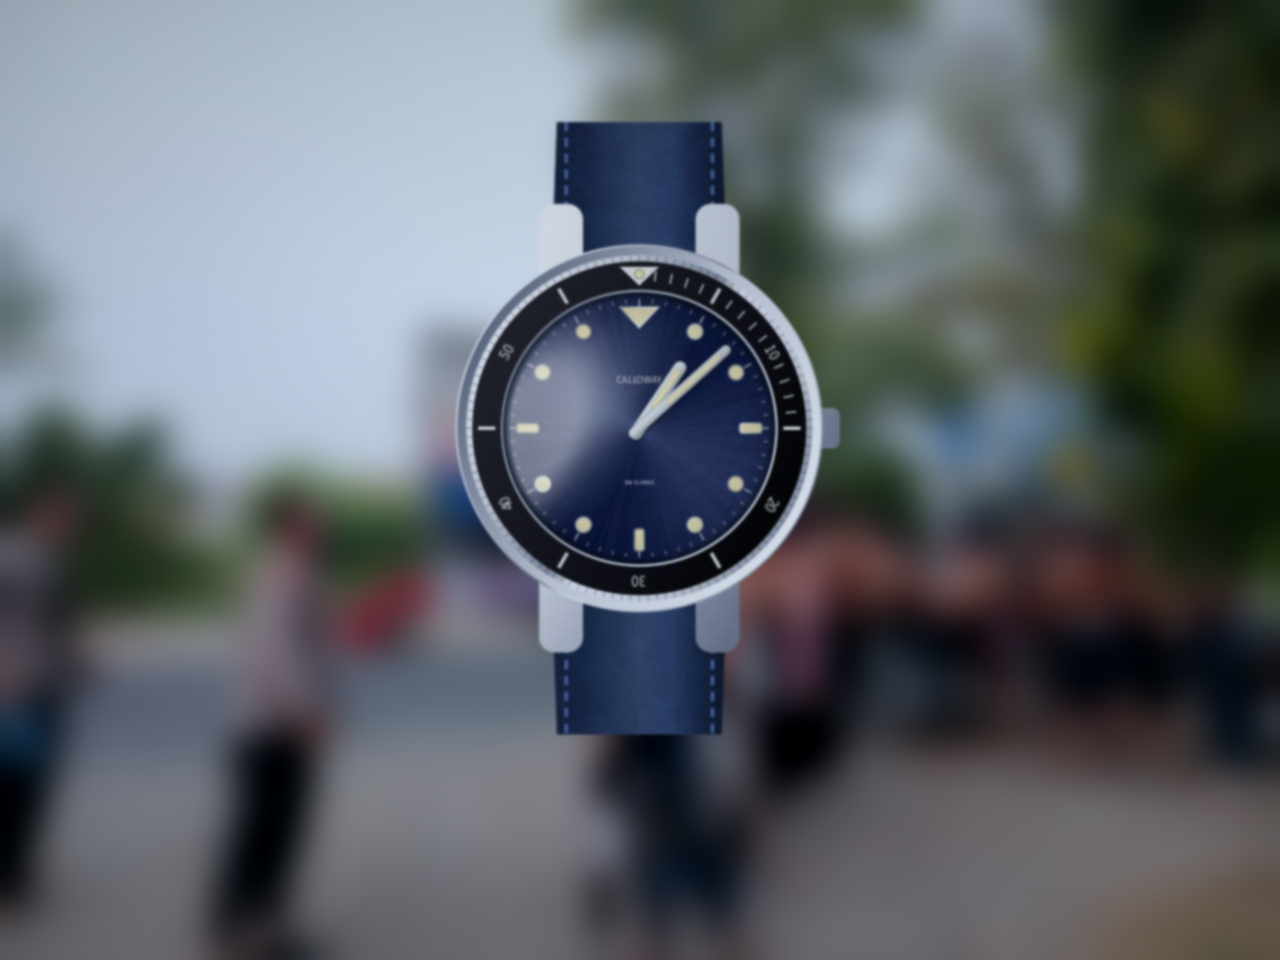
1:08
